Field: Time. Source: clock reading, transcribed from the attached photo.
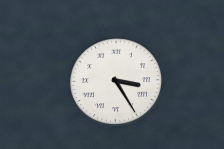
3:25
